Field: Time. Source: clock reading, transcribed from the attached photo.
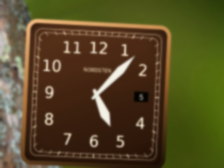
5:07
